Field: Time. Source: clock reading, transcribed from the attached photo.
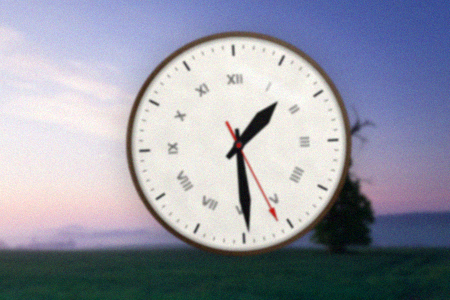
1:29:26
